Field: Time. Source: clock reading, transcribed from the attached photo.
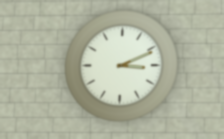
3:11
